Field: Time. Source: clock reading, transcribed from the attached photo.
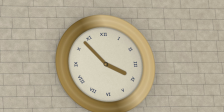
3:53
